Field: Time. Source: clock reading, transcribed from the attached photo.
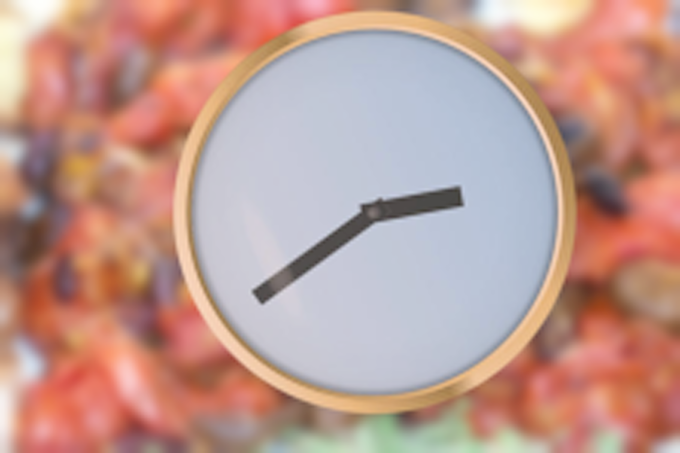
2:39
